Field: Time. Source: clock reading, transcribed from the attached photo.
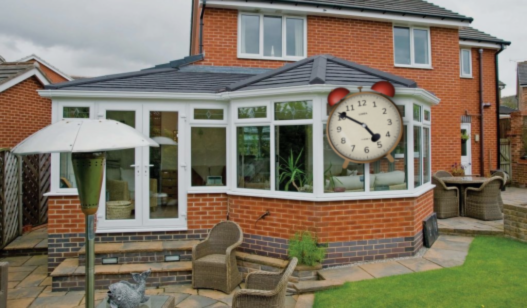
4:51
